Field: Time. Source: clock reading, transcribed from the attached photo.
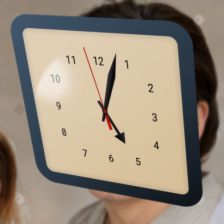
5:02:58
